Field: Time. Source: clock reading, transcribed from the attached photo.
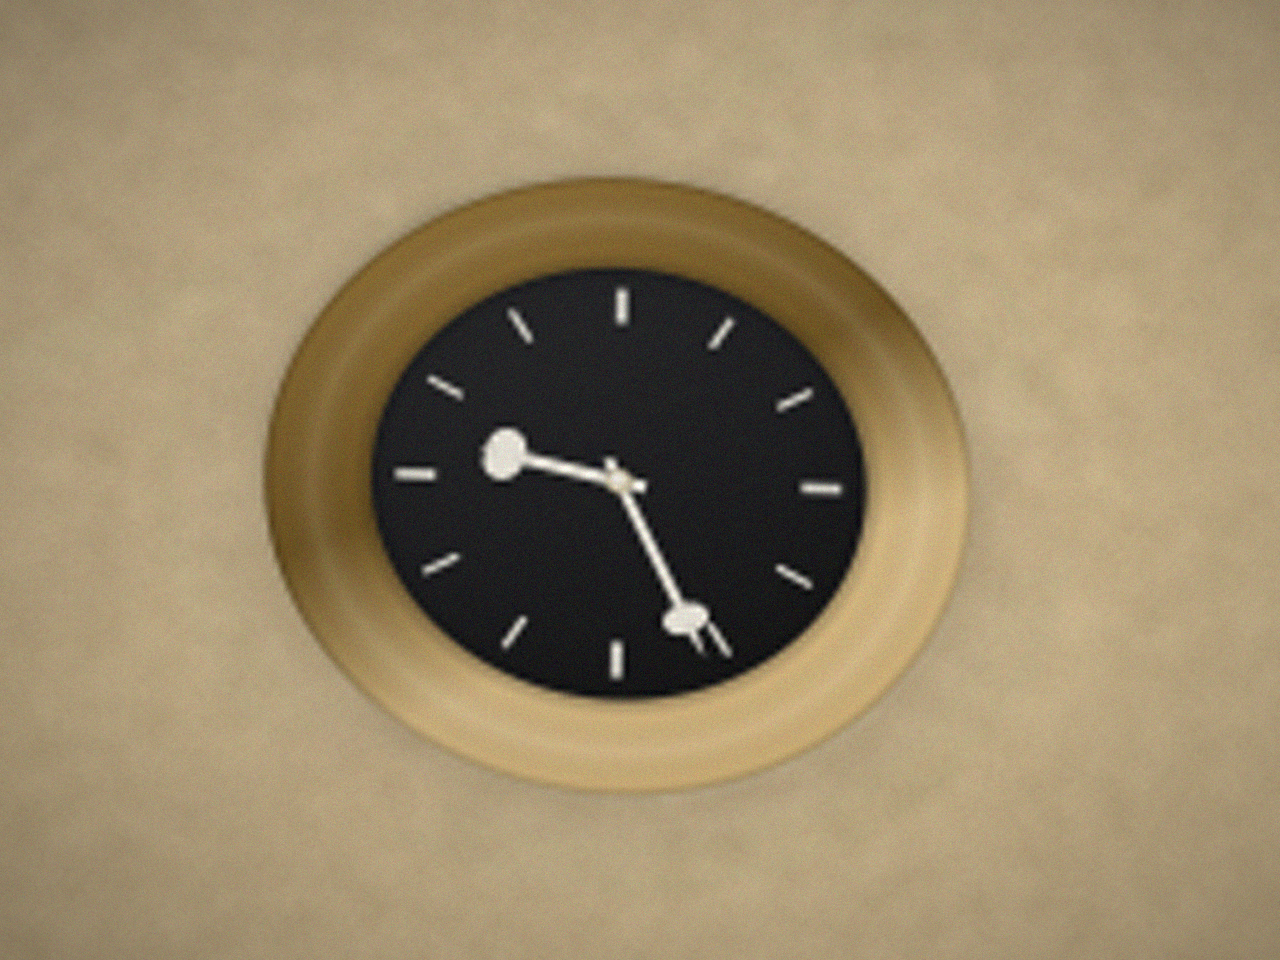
9:26
